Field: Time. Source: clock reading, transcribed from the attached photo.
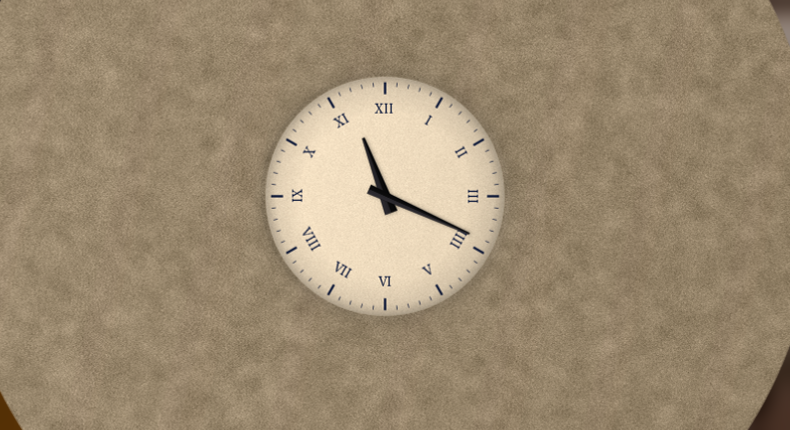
11:19
